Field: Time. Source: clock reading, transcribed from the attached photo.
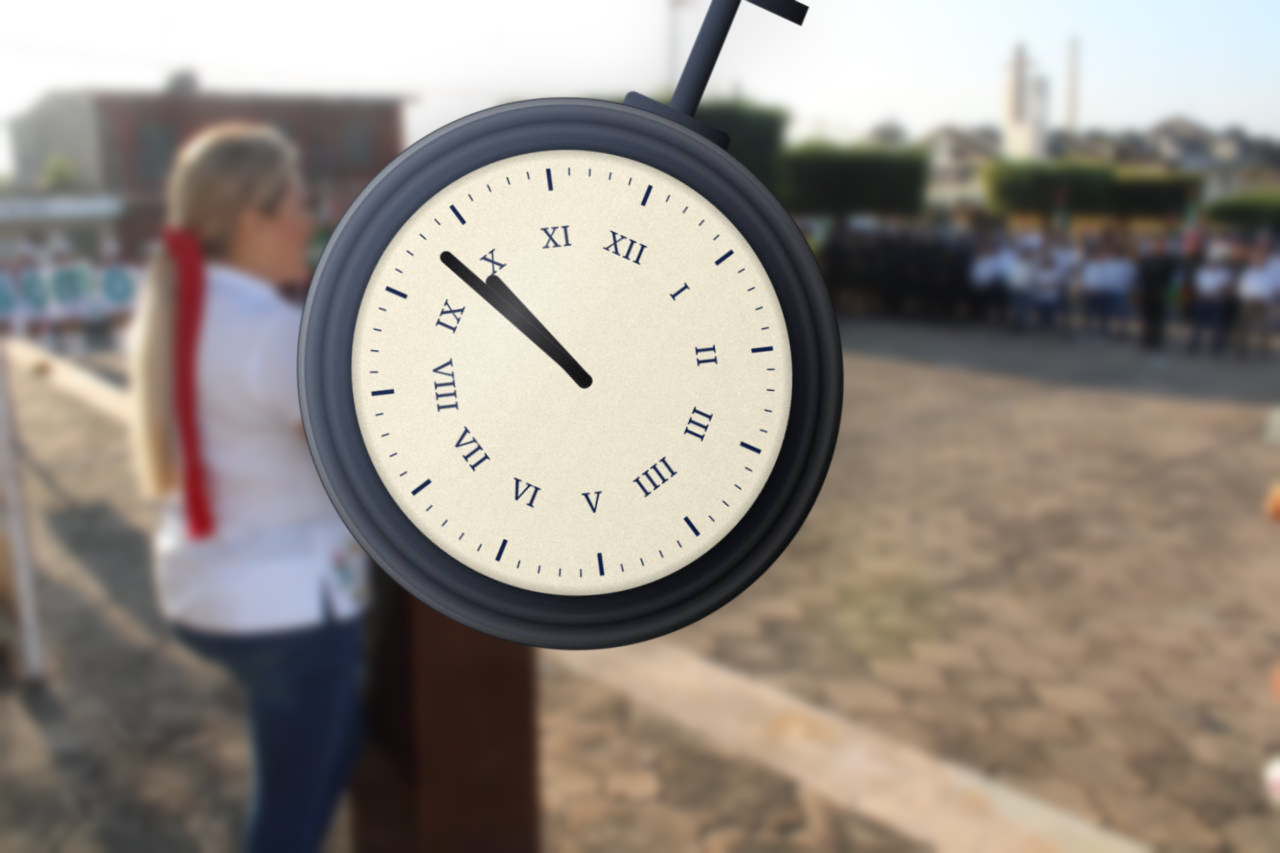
9:48
